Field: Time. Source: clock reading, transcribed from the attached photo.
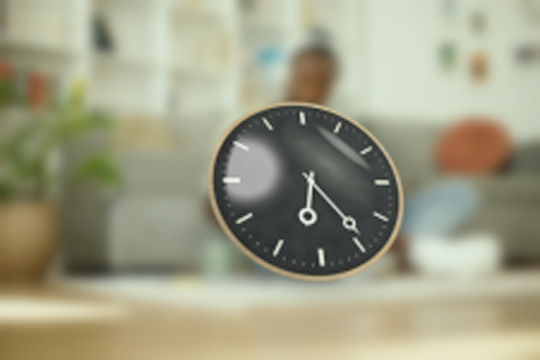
6:24
